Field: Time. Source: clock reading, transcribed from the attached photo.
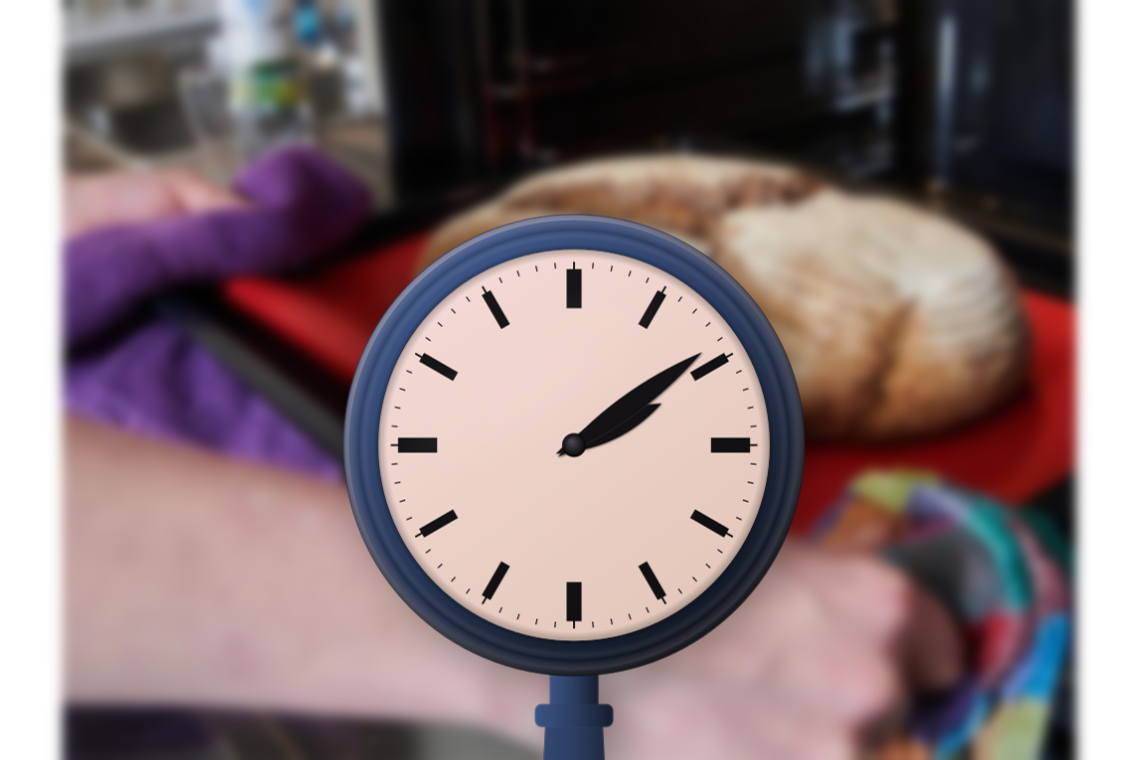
2:09
